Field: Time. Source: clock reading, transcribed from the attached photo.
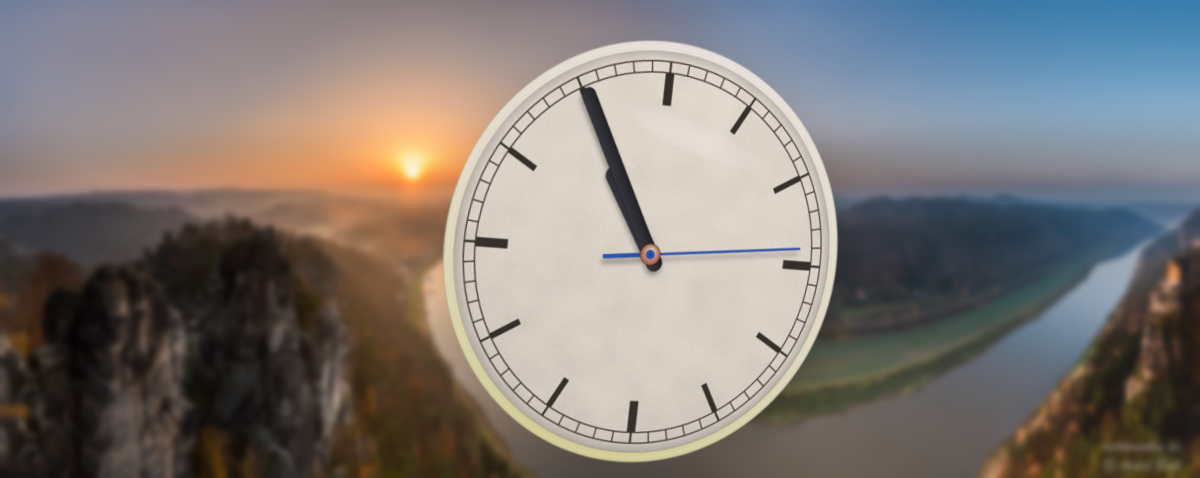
10:55:14
